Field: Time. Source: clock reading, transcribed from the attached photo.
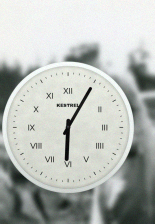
6:05
